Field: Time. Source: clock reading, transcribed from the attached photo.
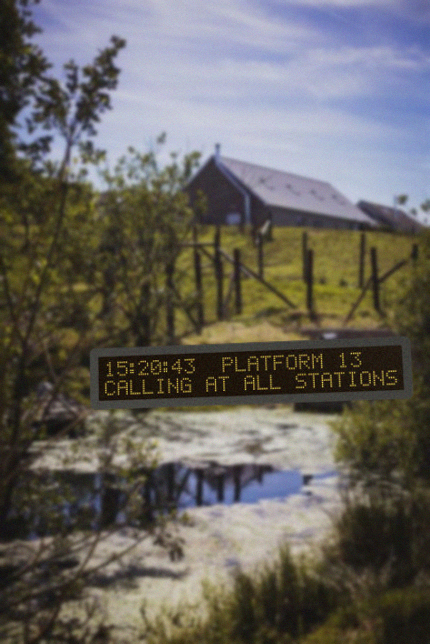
15:20:43
